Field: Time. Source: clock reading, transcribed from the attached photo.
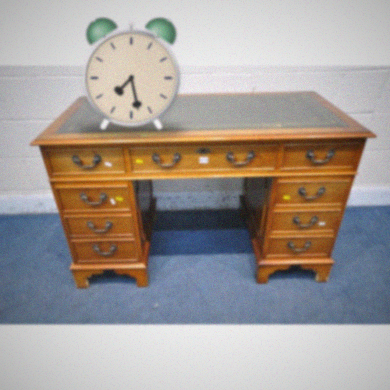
7:28
